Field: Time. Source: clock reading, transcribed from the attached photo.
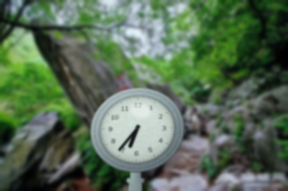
6:36
